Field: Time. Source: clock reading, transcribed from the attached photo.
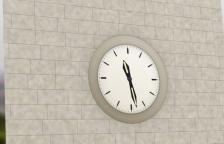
11:28
